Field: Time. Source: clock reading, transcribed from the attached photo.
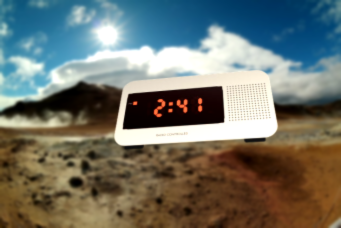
2:41
